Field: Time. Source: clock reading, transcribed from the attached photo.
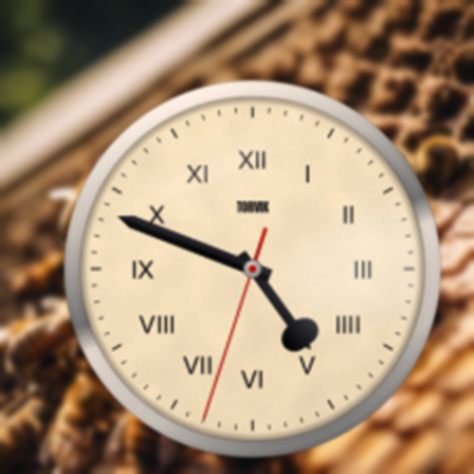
4:48:33
